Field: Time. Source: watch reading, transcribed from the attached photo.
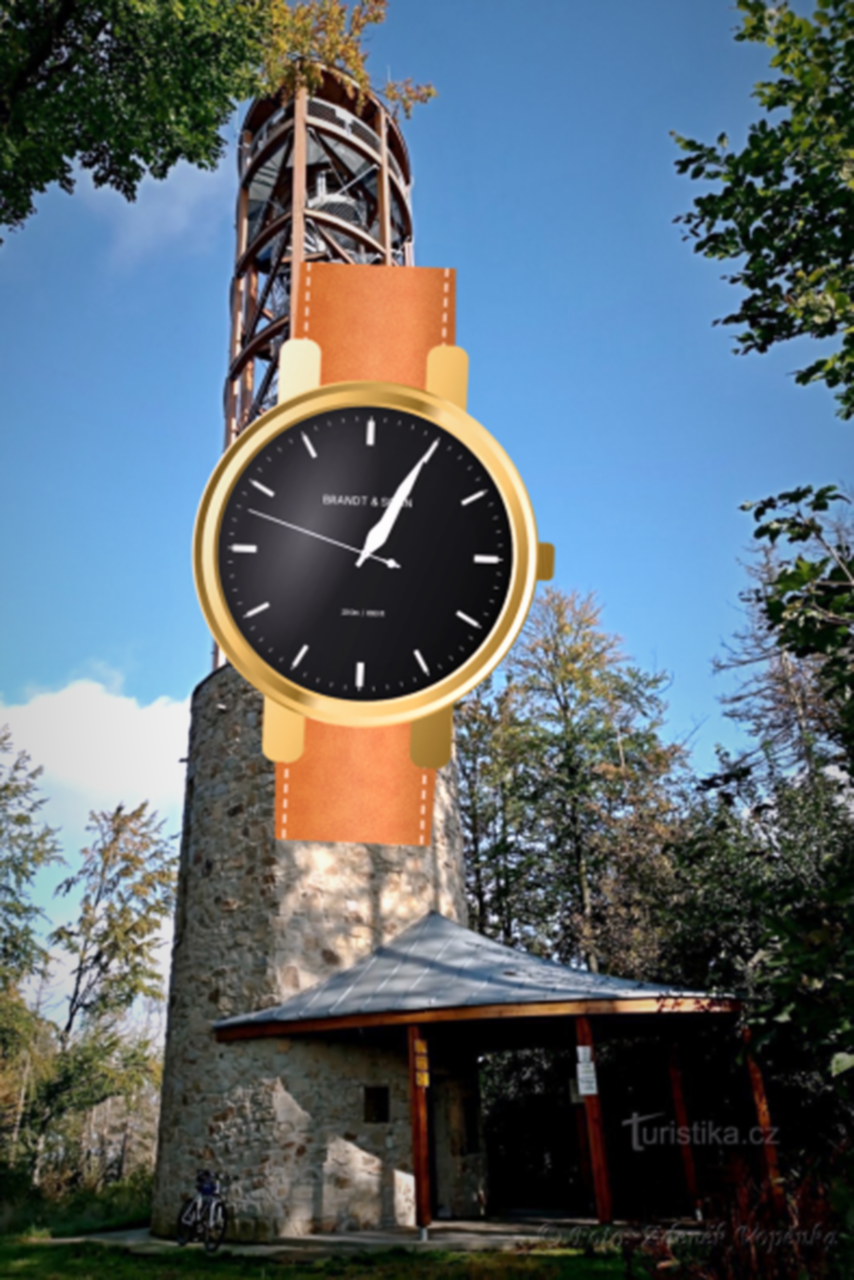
1:04:48
